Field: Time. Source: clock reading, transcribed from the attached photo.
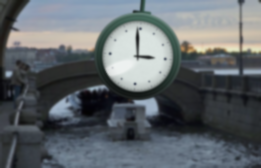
2:59
